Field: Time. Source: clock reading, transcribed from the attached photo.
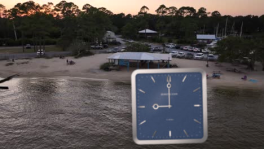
9:00
